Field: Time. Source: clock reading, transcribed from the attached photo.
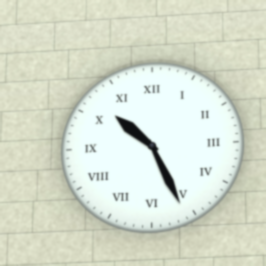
10:26
